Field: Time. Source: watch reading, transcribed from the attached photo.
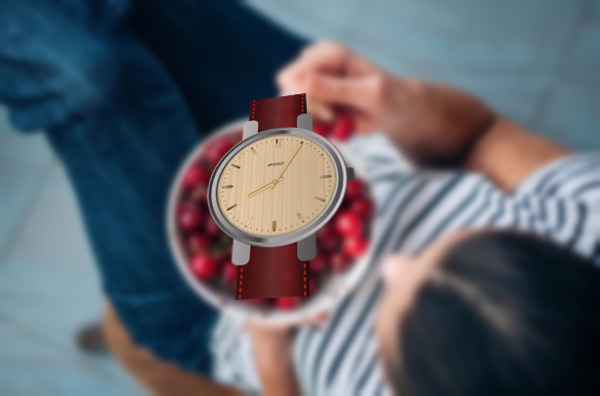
8:05
